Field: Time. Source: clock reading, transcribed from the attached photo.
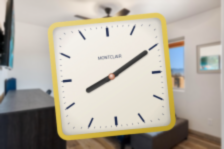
8:10
